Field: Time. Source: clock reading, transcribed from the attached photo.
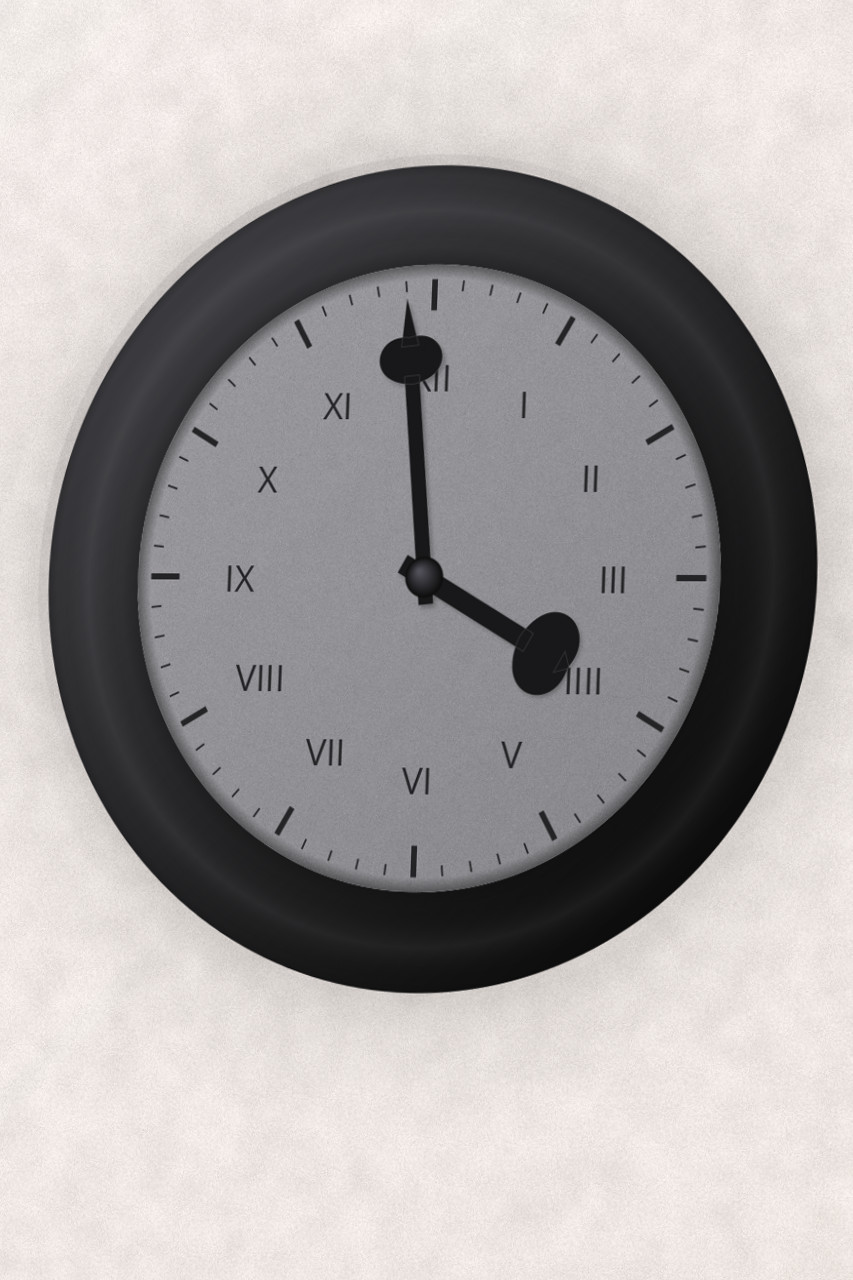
3:59
